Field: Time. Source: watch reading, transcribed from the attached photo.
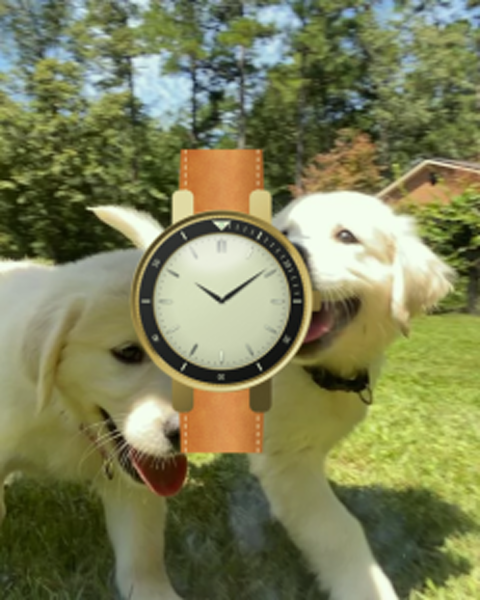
10:09
